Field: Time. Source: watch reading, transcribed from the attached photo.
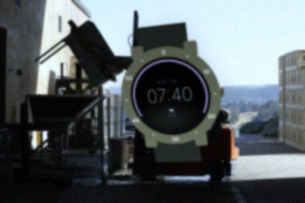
7:40
